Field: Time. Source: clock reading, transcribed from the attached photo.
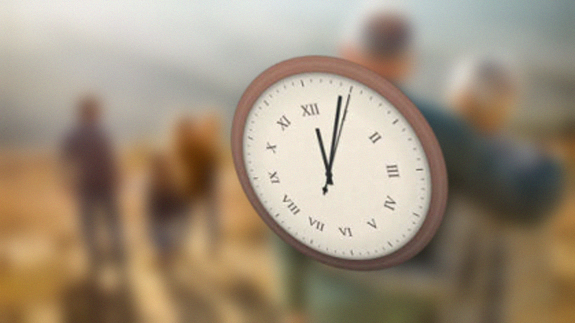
12:04:05
